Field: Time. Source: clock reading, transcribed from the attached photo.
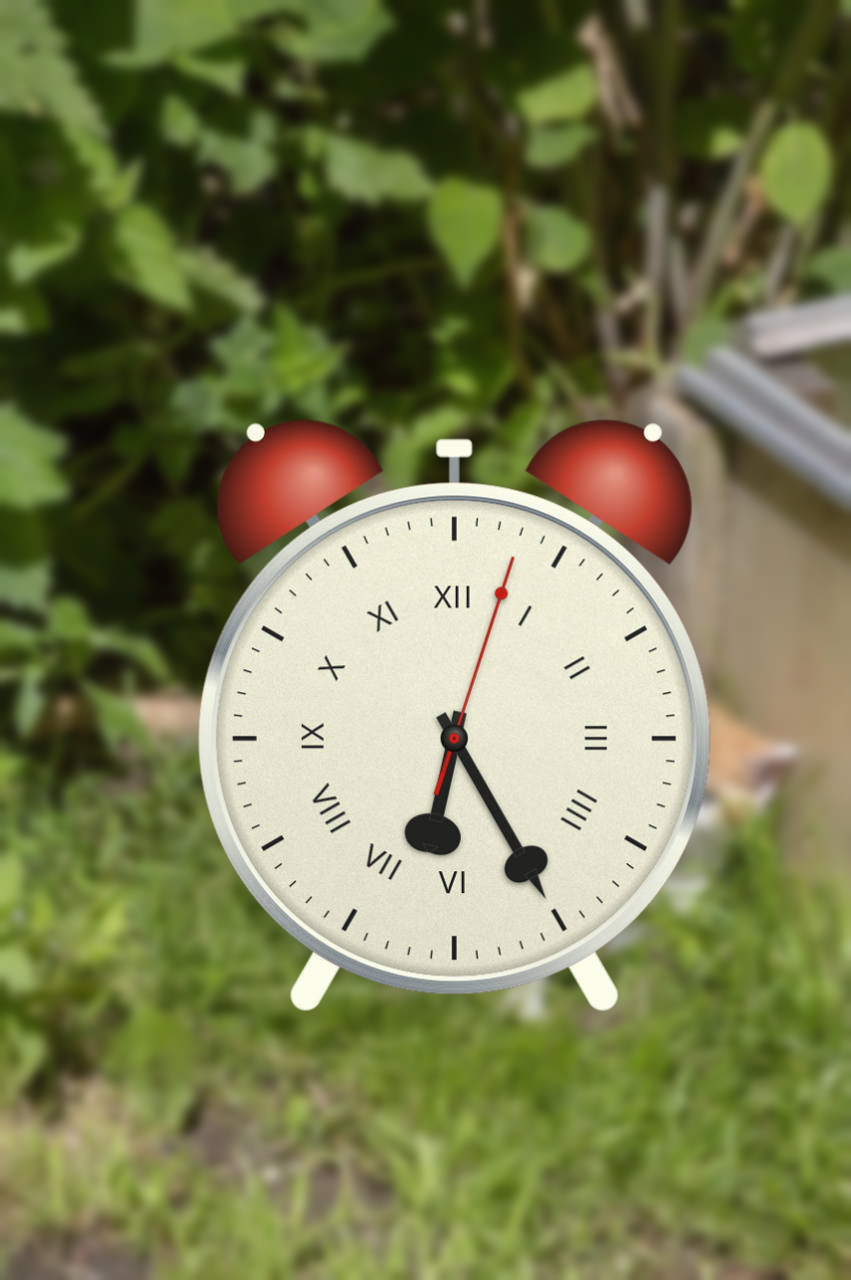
6:25:03
